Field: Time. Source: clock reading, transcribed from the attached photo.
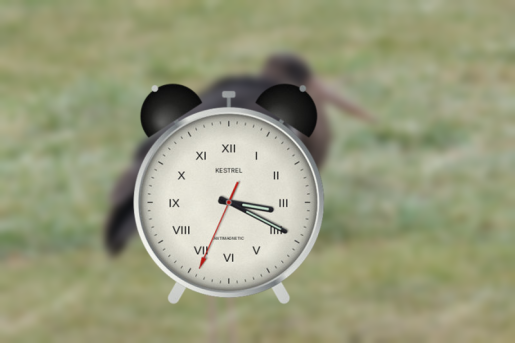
3:19:34
